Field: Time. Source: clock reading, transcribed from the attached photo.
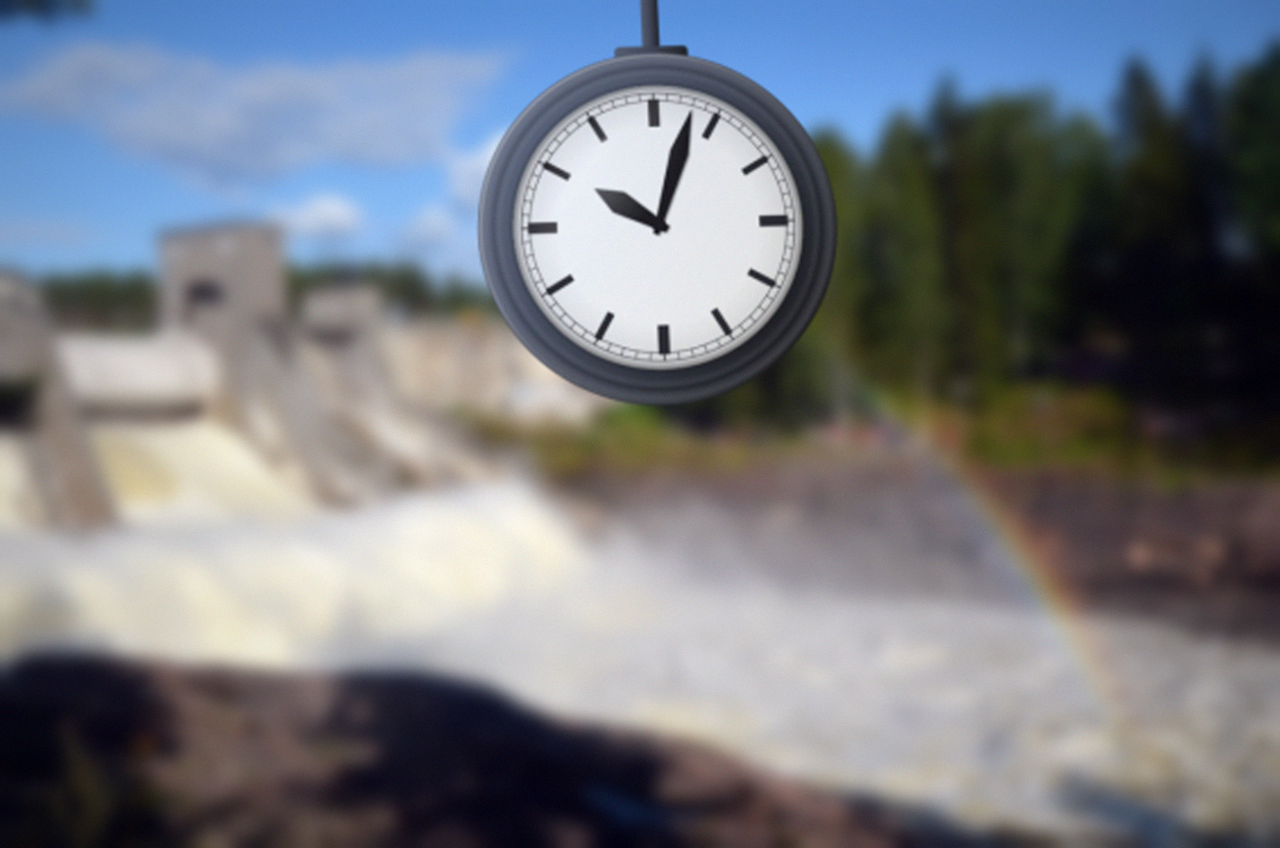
10:03
